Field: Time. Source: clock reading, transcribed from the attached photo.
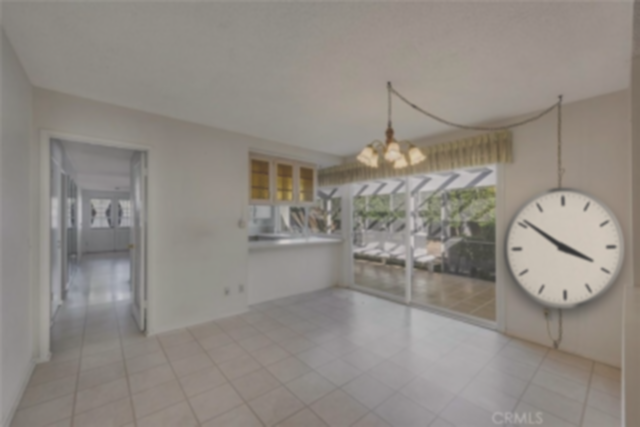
3:51
